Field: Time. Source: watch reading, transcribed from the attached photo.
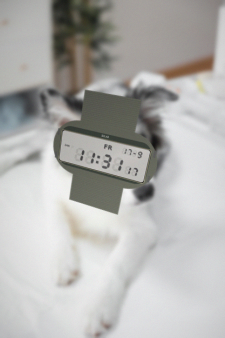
11:31:17
